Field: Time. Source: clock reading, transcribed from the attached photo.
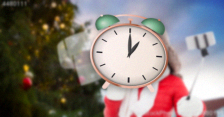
1:00
